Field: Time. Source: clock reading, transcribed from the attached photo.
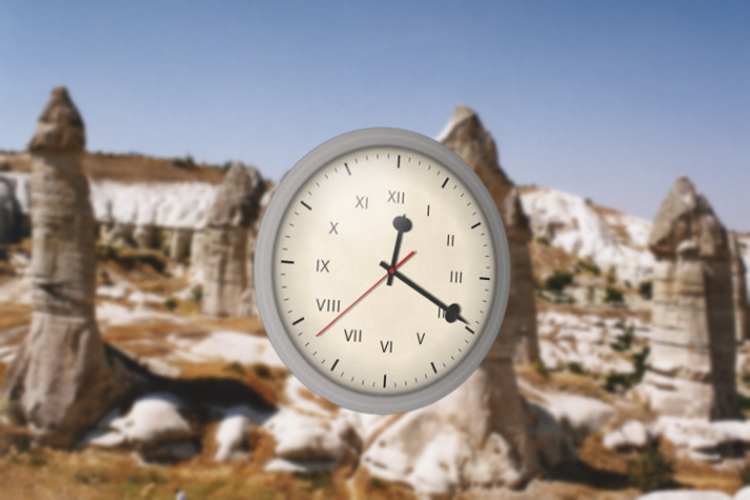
12:19:38
